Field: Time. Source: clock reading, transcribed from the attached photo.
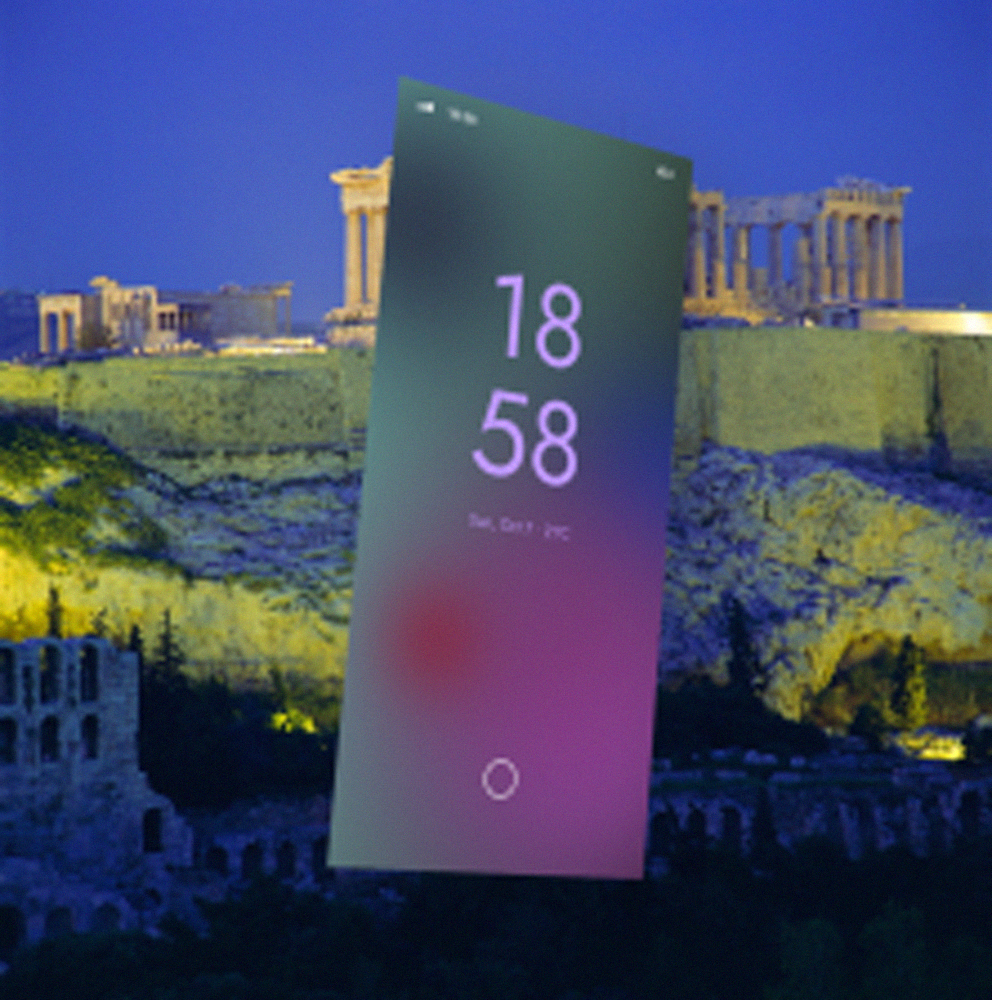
18:58
